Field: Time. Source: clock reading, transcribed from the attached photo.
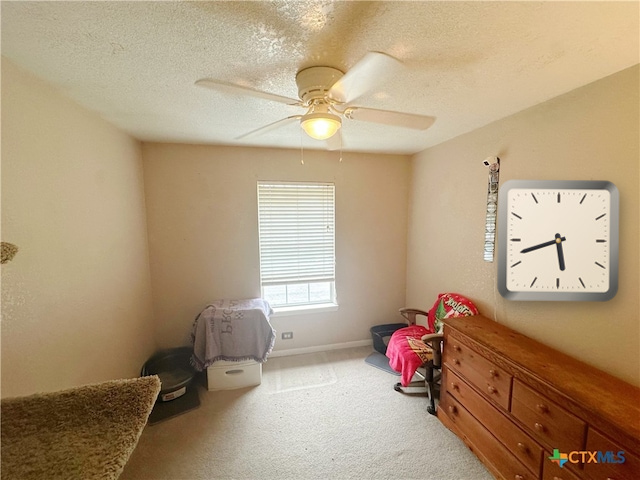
5:42
